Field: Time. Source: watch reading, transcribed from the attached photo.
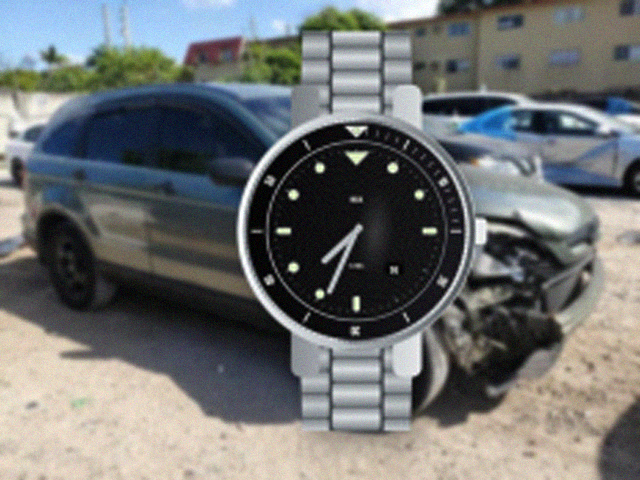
7:34
